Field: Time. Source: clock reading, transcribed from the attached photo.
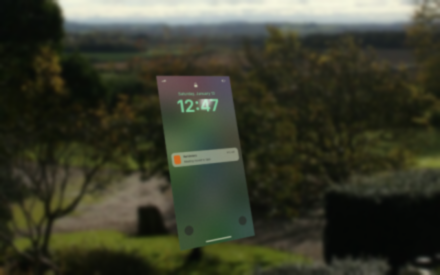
12:47
